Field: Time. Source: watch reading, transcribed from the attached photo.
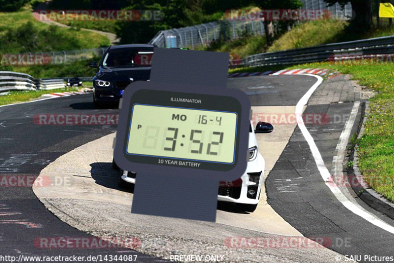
3:52
